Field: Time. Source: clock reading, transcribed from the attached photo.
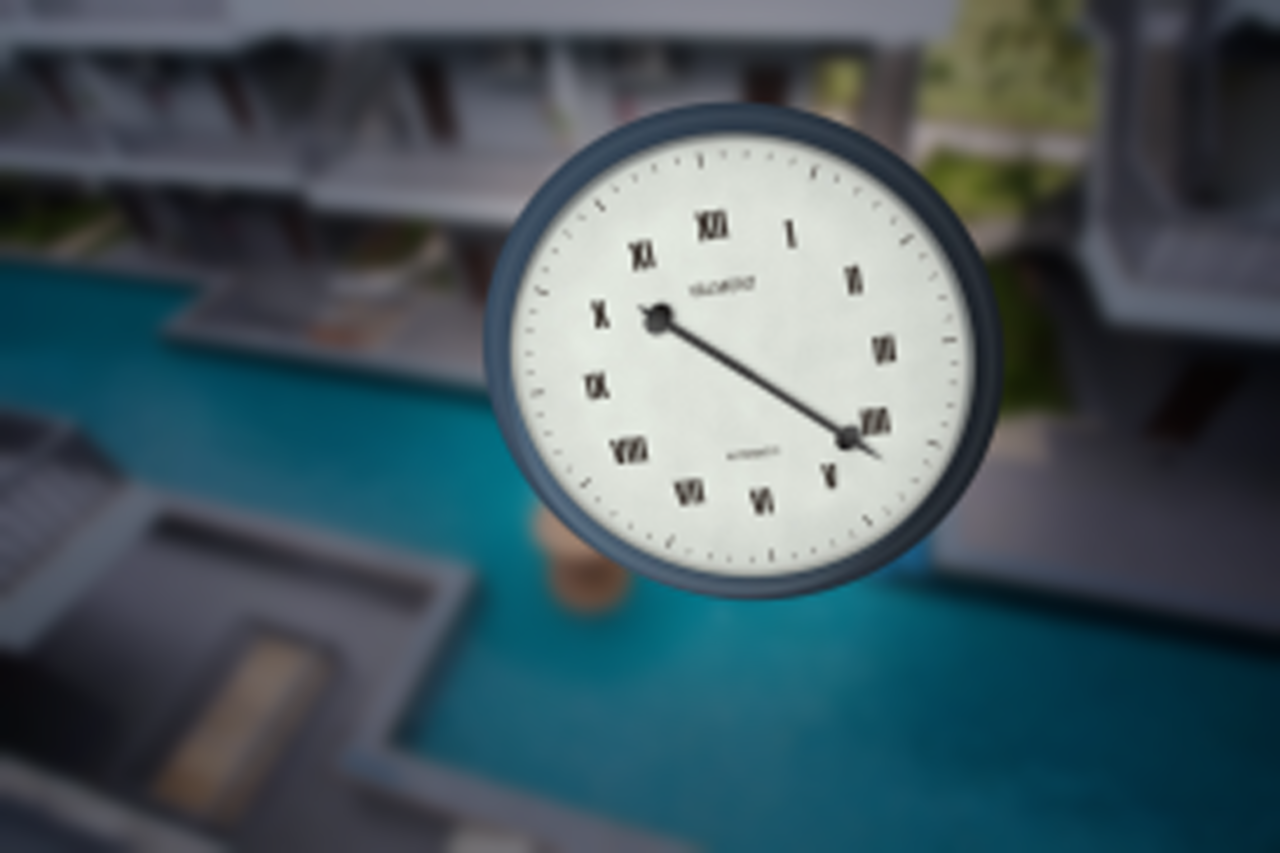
10:22
